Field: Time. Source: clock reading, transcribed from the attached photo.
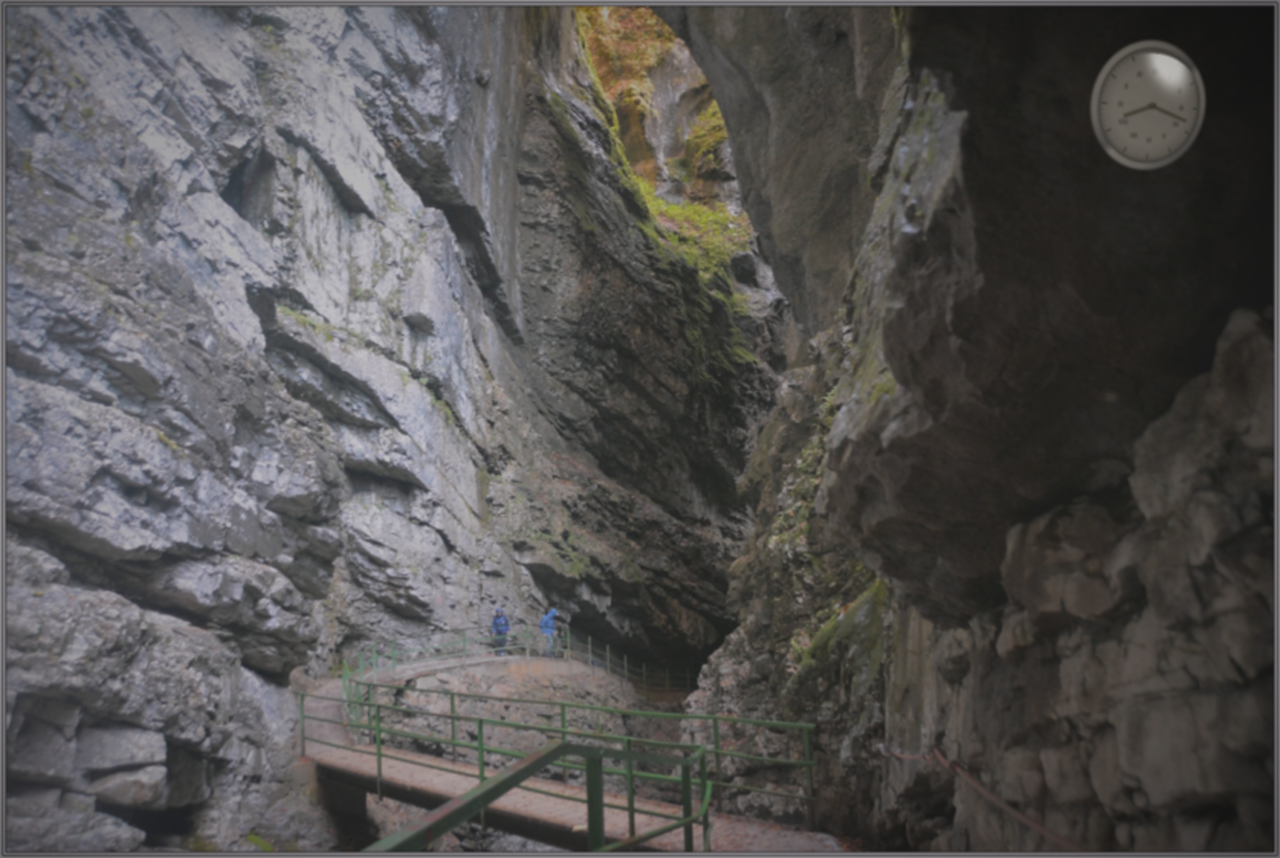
8:18
